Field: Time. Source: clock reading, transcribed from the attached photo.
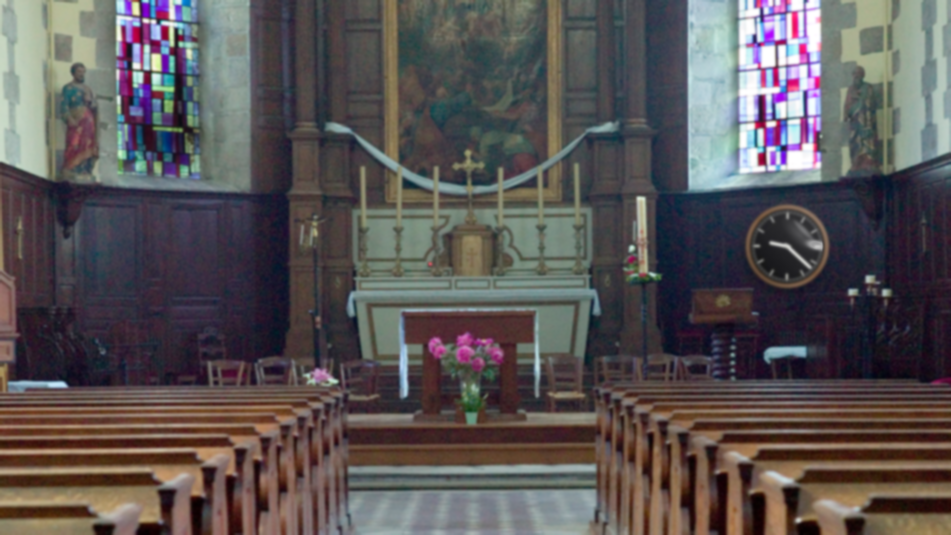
9:22
